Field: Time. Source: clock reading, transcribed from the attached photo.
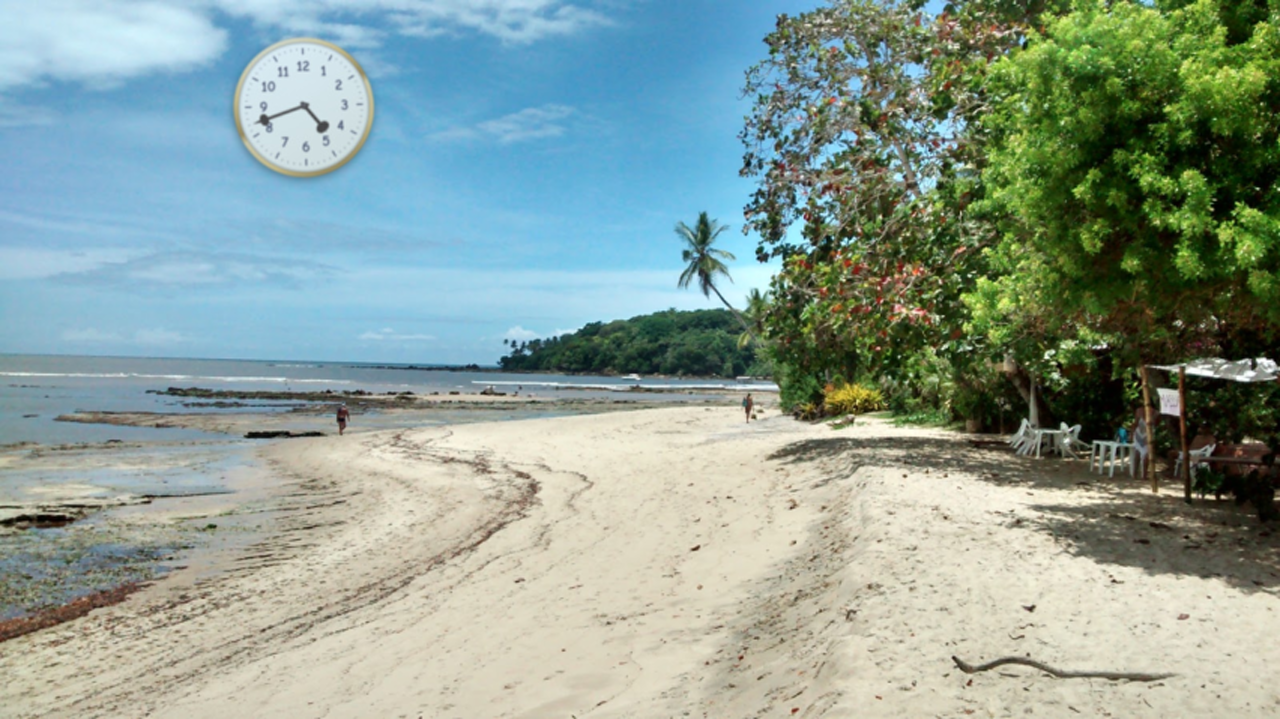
4:42
